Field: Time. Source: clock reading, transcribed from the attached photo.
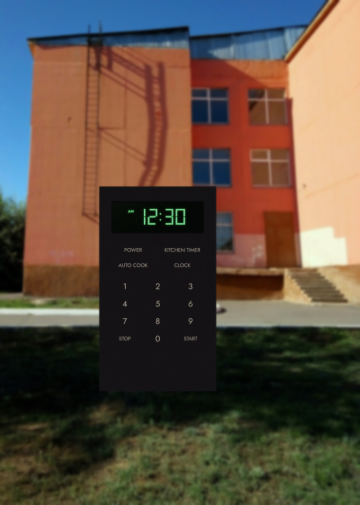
12:30
